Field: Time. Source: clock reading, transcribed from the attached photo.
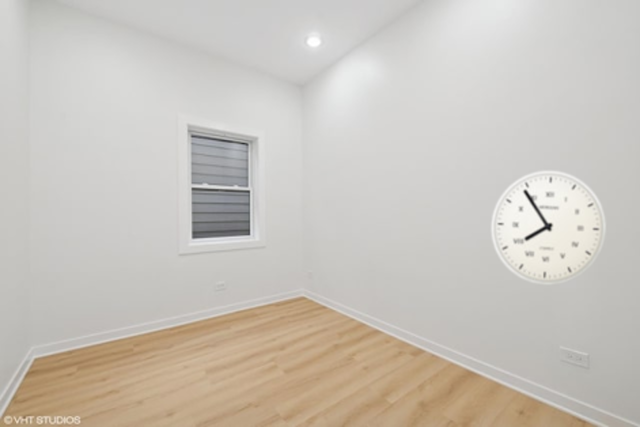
7:54
